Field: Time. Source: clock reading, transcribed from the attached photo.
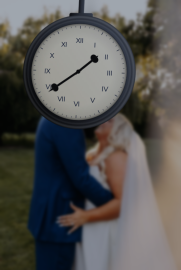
1:39
